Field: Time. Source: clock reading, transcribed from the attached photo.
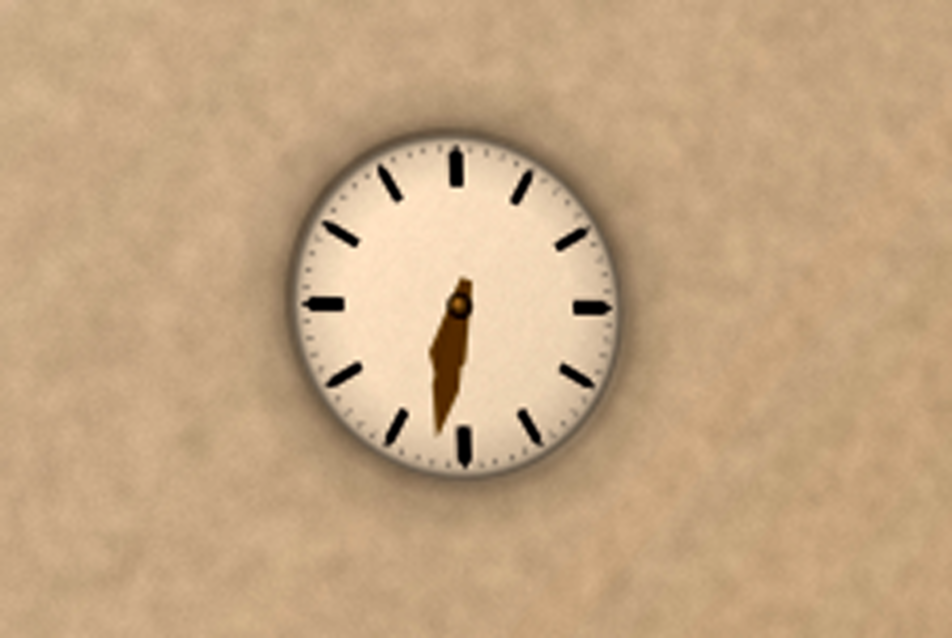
6:32
